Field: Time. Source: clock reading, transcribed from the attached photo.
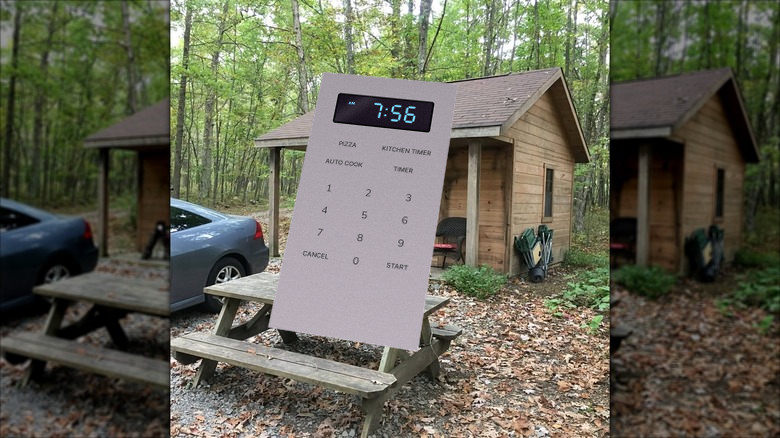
7:56
